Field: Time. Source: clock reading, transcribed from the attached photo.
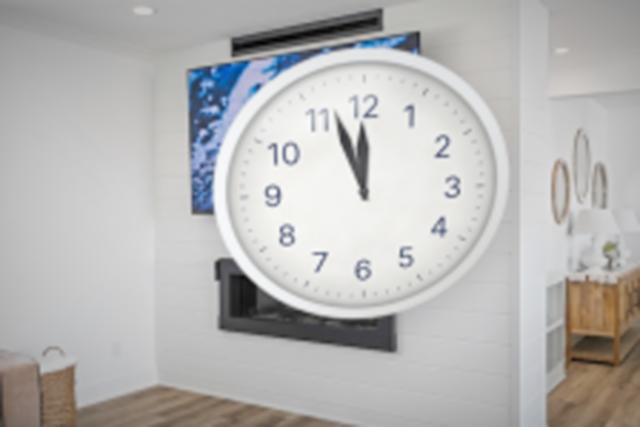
11:57
